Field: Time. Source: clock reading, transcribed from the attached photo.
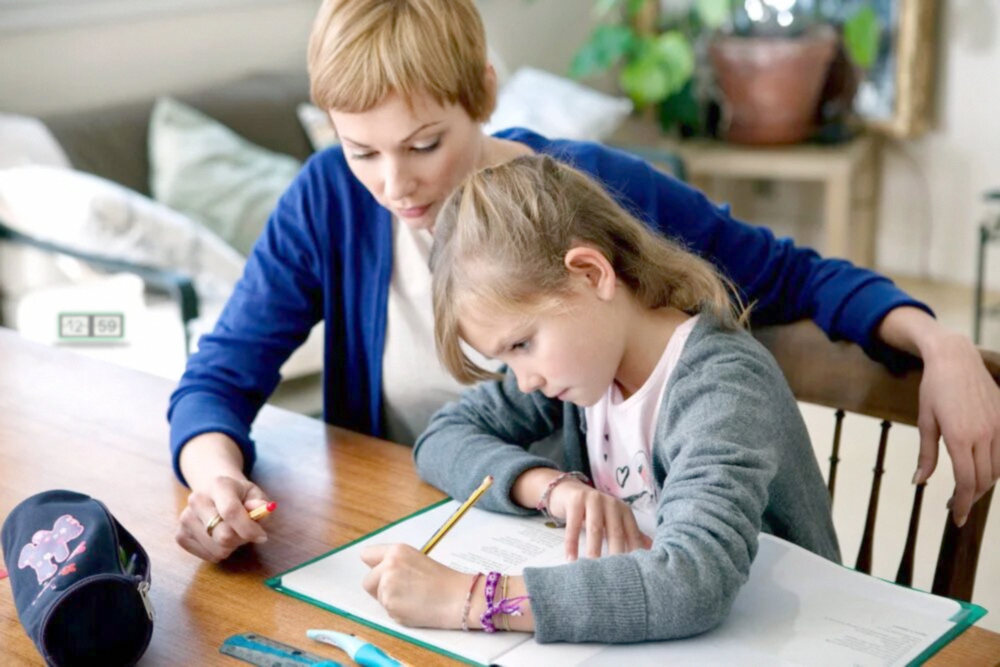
12:59
